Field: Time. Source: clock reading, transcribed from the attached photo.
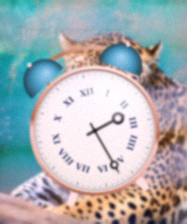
2:27
